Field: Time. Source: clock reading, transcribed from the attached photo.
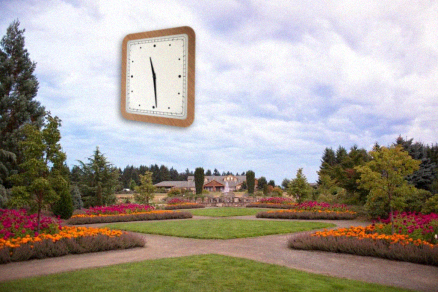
11:29
